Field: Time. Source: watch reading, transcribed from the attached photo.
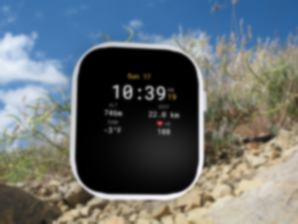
10:39
